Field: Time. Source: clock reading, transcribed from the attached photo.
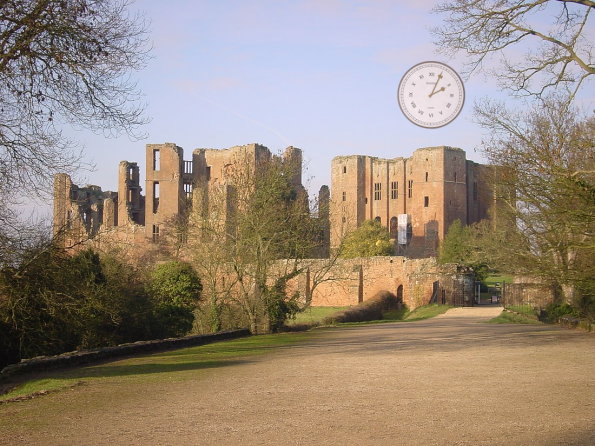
2:04
